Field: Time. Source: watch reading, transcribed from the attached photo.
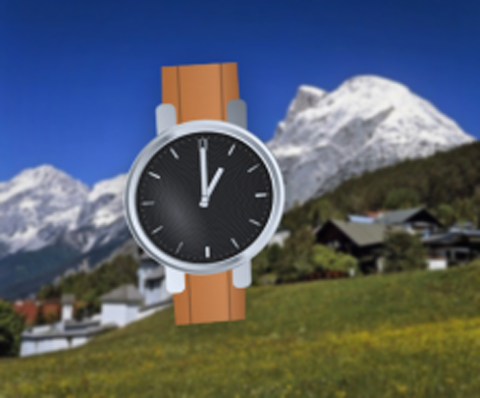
1:00
